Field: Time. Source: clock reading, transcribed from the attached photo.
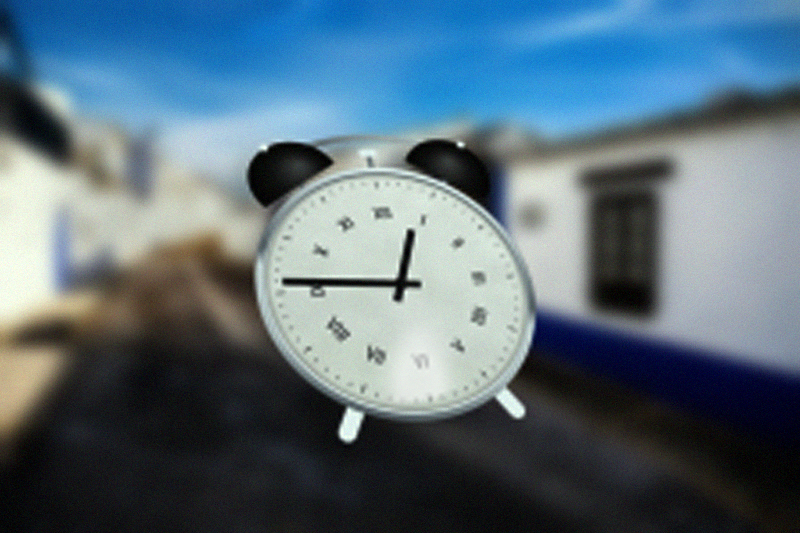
12:46
